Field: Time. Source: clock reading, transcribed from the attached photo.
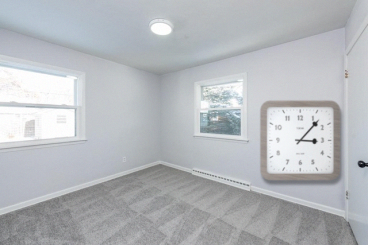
3:07
